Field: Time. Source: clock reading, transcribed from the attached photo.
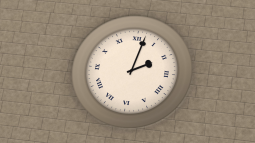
2:02
